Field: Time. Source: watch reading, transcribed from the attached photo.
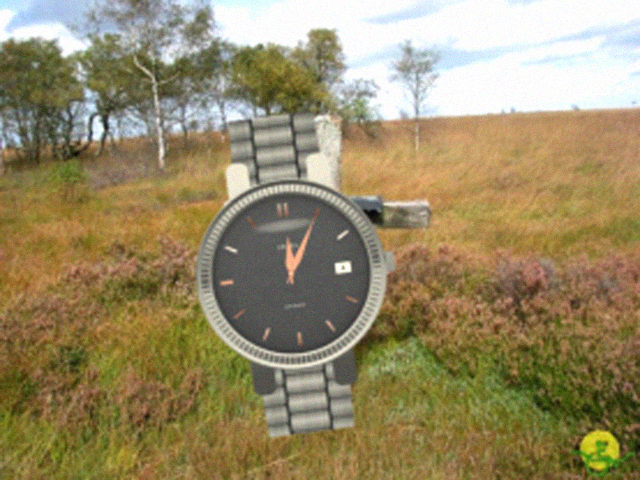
12:05
